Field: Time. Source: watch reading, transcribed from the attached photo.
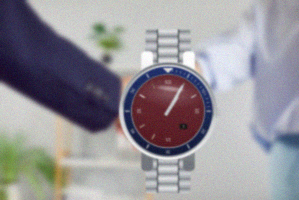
1:05
